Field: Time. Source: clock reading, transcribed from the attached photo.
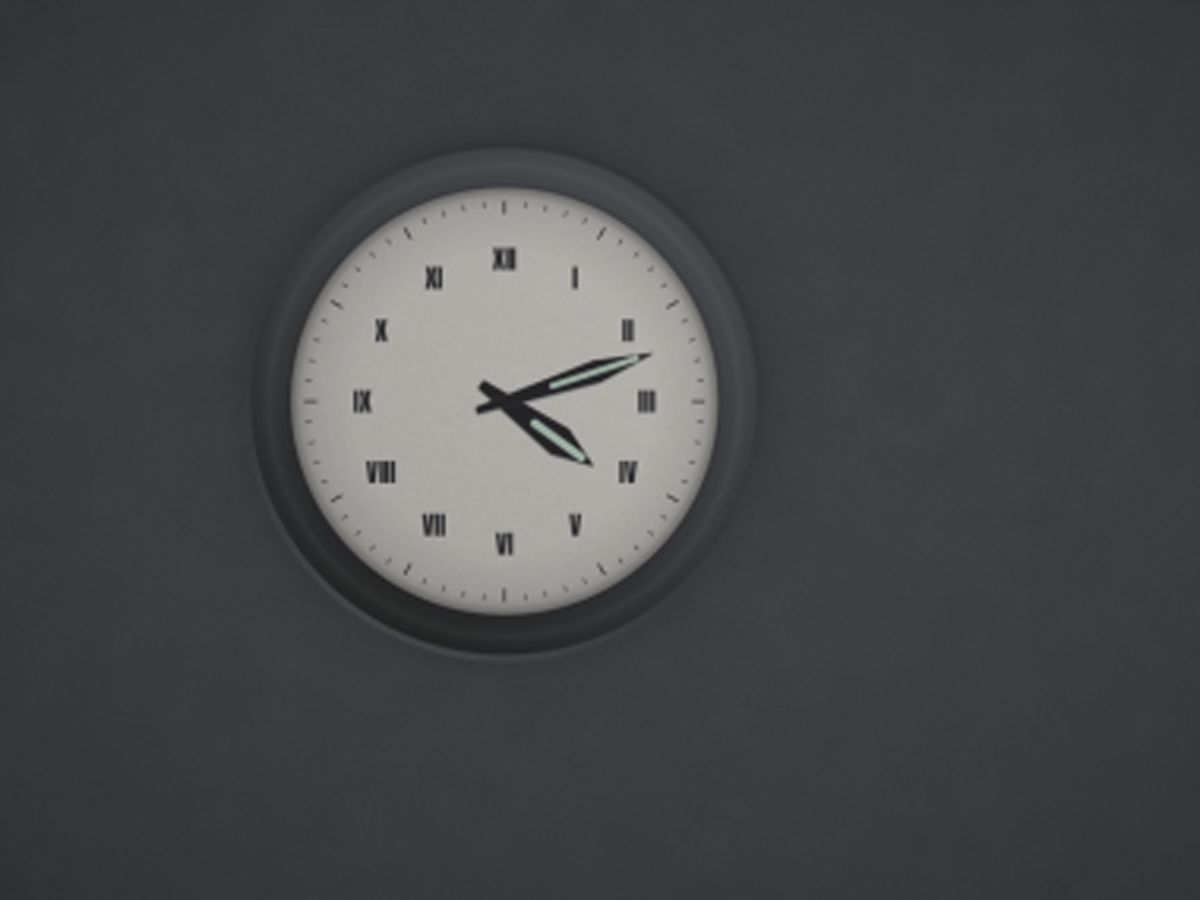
4:12
